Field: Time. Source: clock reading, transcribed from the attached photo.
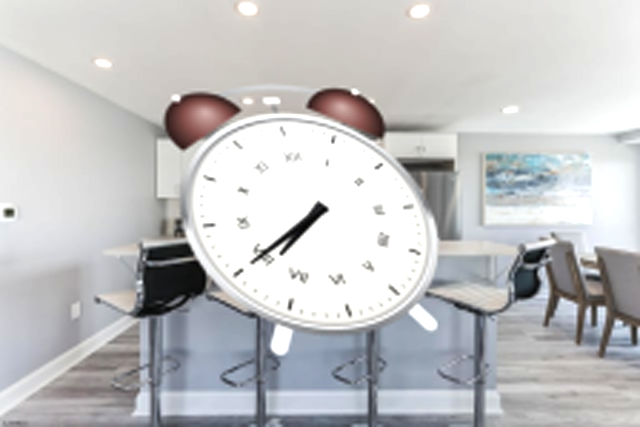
7:40
